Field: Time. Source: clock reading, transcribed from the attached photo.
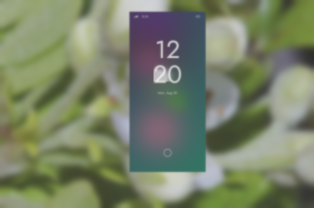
12:20
